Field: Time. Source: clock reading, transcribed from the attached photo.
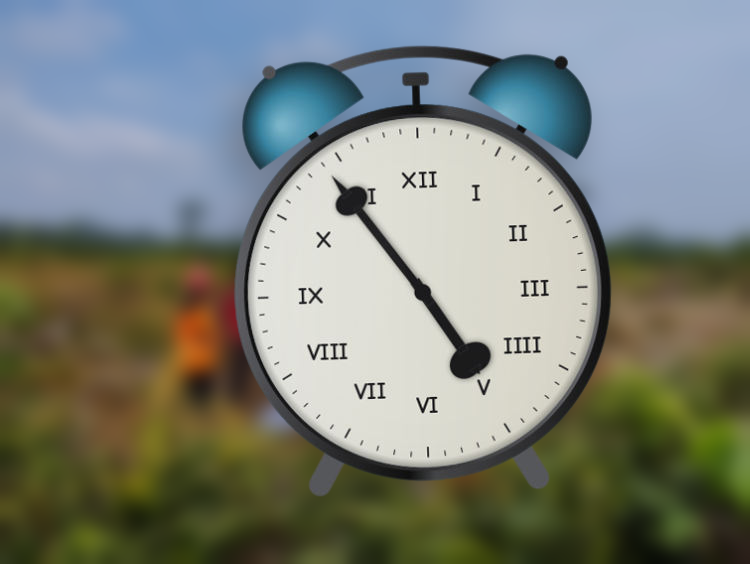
4:54
